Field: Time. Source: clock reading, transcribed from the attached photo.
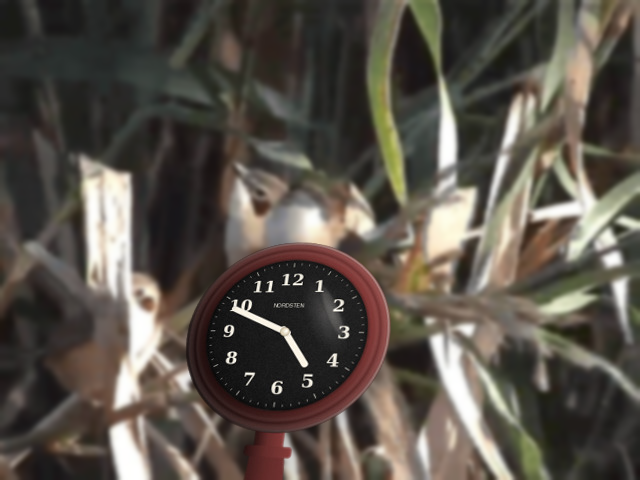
4:49
